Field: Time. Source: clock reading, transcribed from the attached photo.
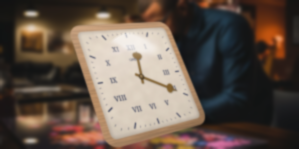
12:20
